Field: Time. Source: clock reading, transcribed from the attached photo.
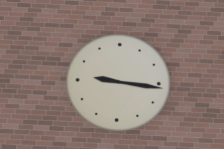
9:16
